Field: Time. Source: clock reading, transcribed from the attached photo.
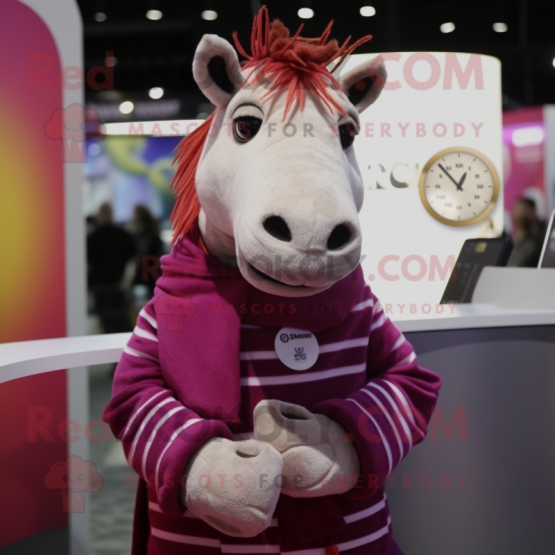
12:53
